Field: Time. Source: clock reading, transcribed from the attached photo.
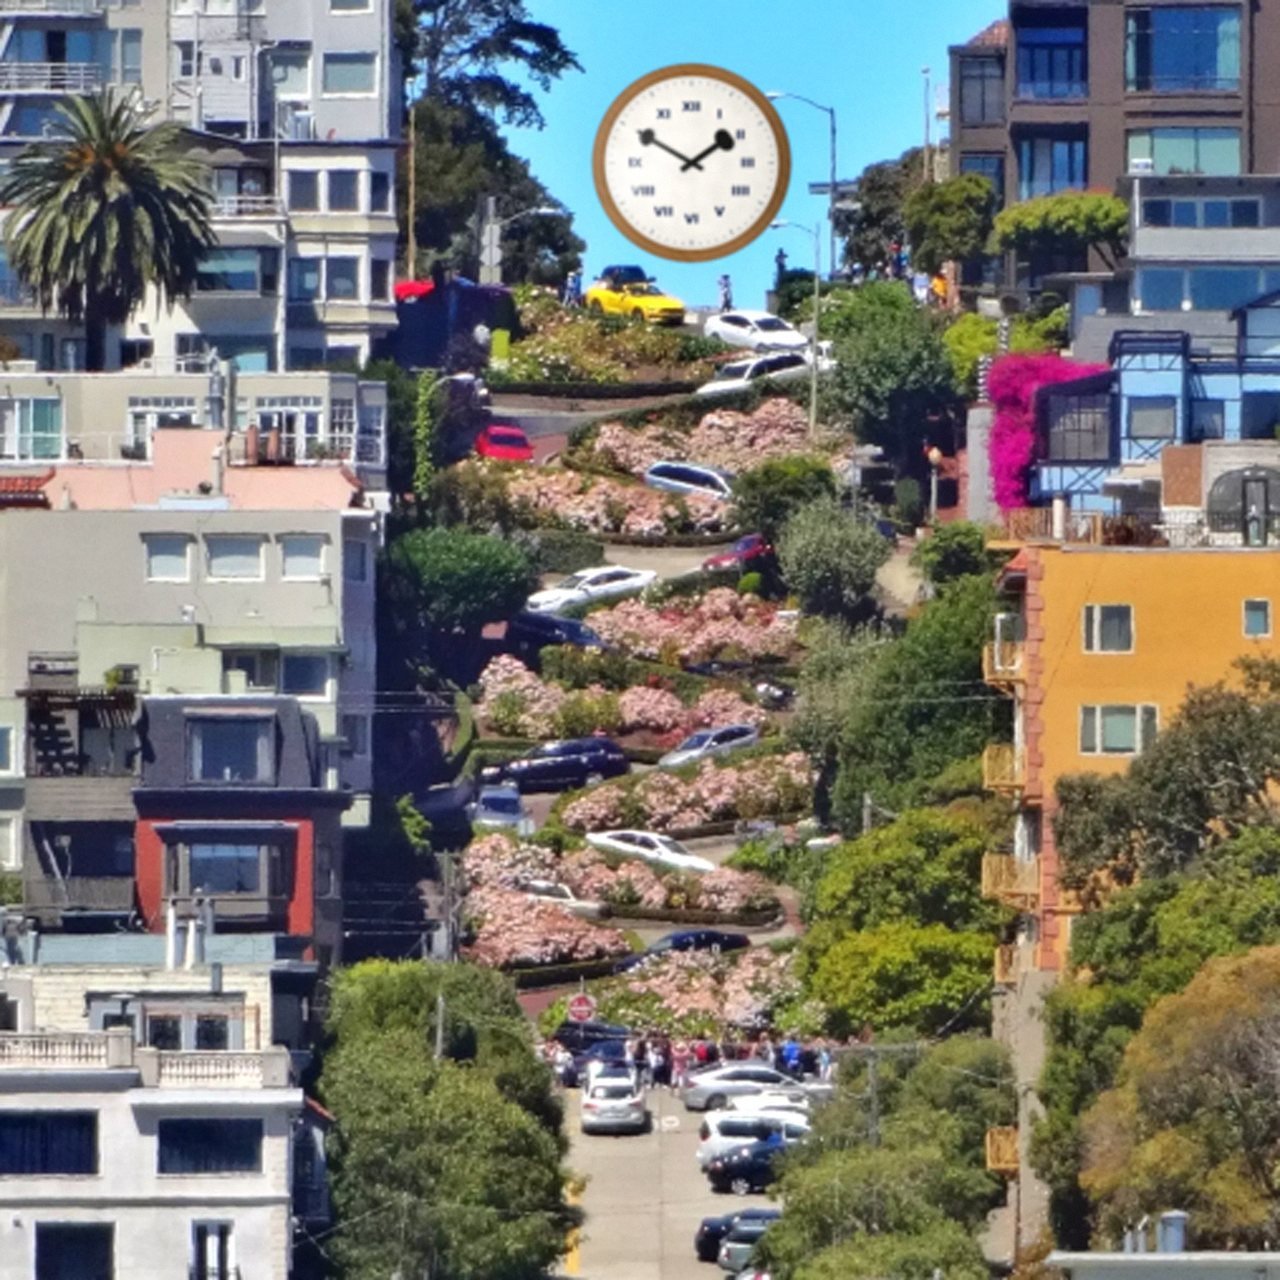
1:50
